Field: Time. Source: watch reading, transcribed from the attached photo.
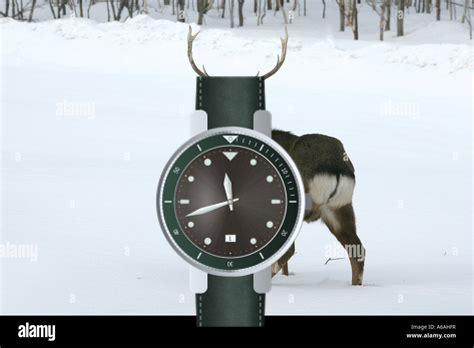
11:42
